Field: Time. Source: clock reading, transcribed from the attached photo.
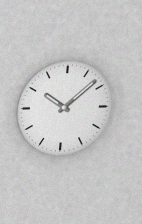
10:08
